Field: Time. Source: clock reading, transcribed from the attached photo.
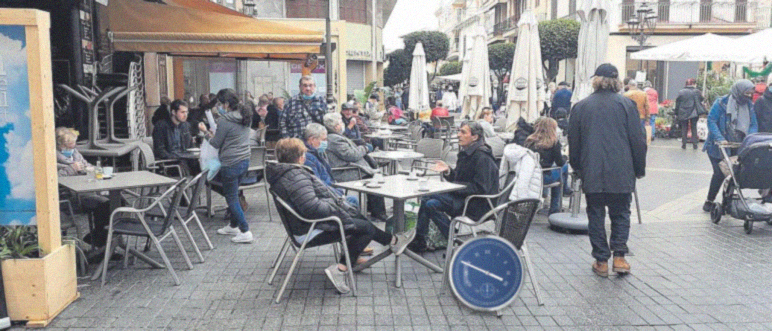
3:49
